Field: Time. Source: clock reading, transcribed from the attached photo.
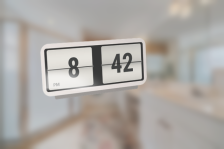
8:42
